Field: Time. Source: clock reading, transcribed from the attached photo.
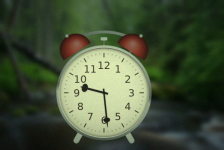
9:29
